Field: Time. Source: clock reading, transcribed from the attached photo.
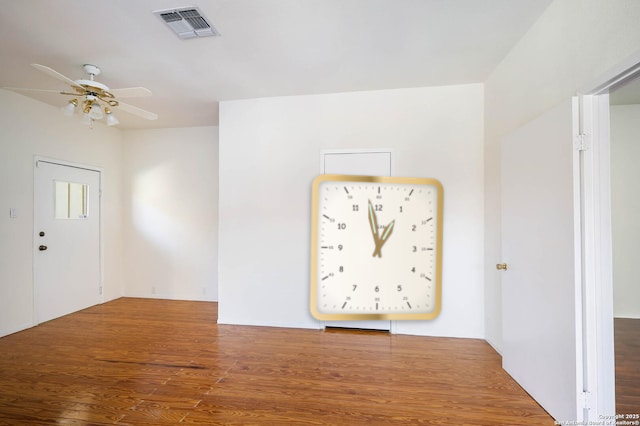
12:58
